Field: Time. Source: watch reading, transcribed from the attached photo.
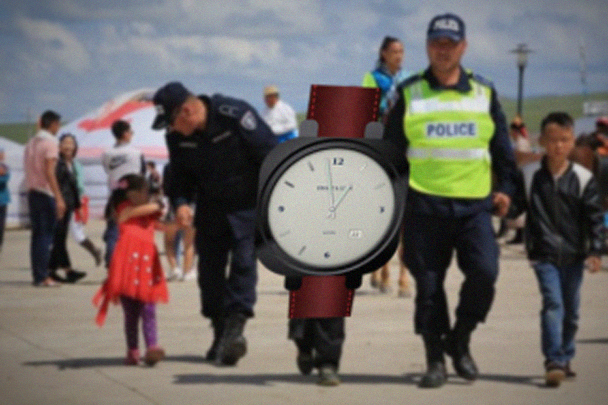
12:58
